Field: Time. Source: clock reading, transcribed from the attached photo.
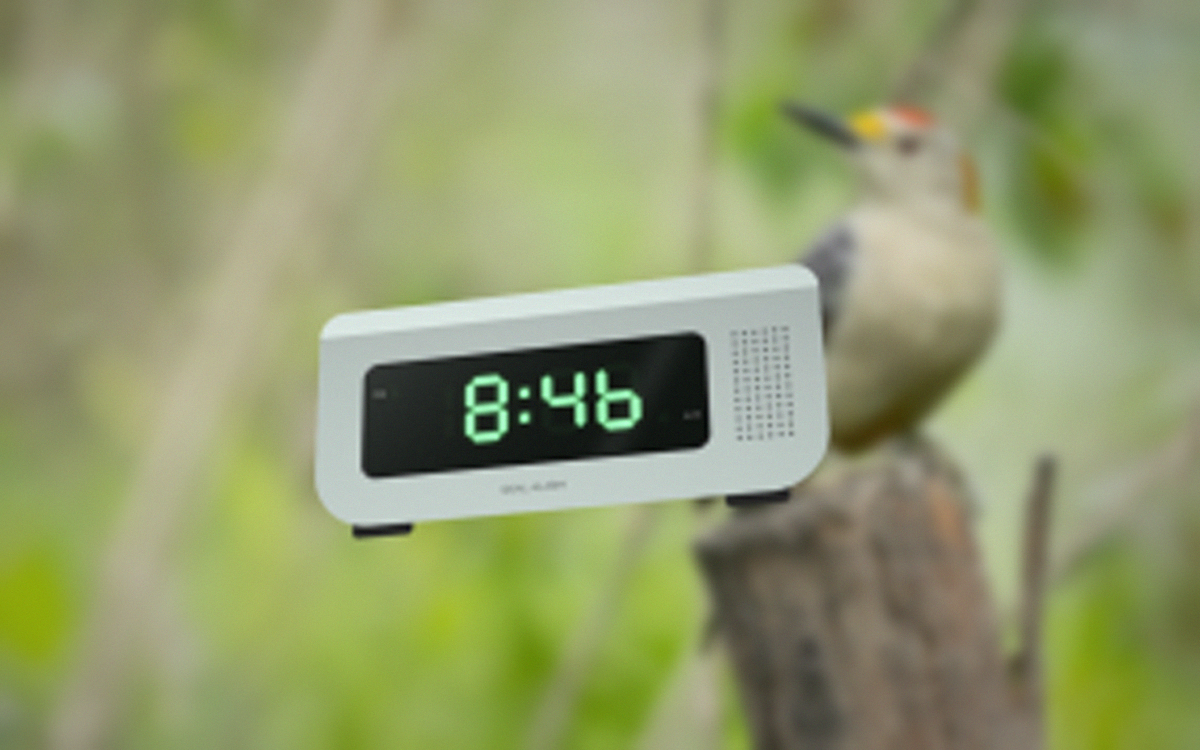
8:46
